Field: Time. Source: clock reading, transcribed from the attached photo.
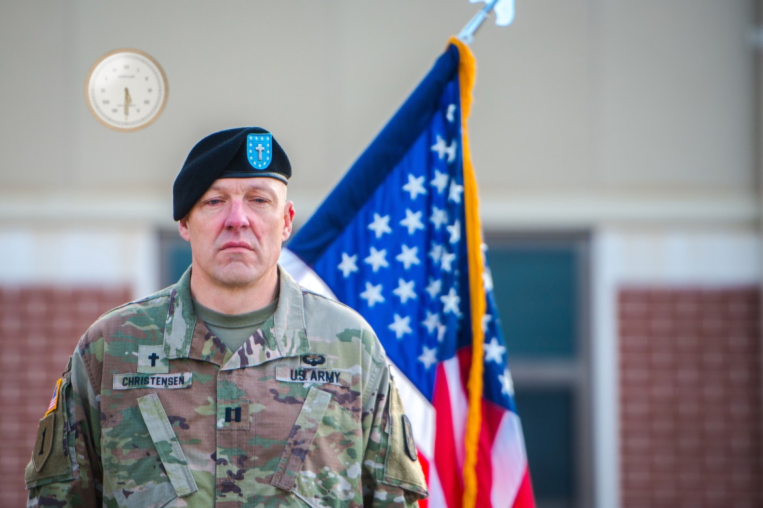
5:30
